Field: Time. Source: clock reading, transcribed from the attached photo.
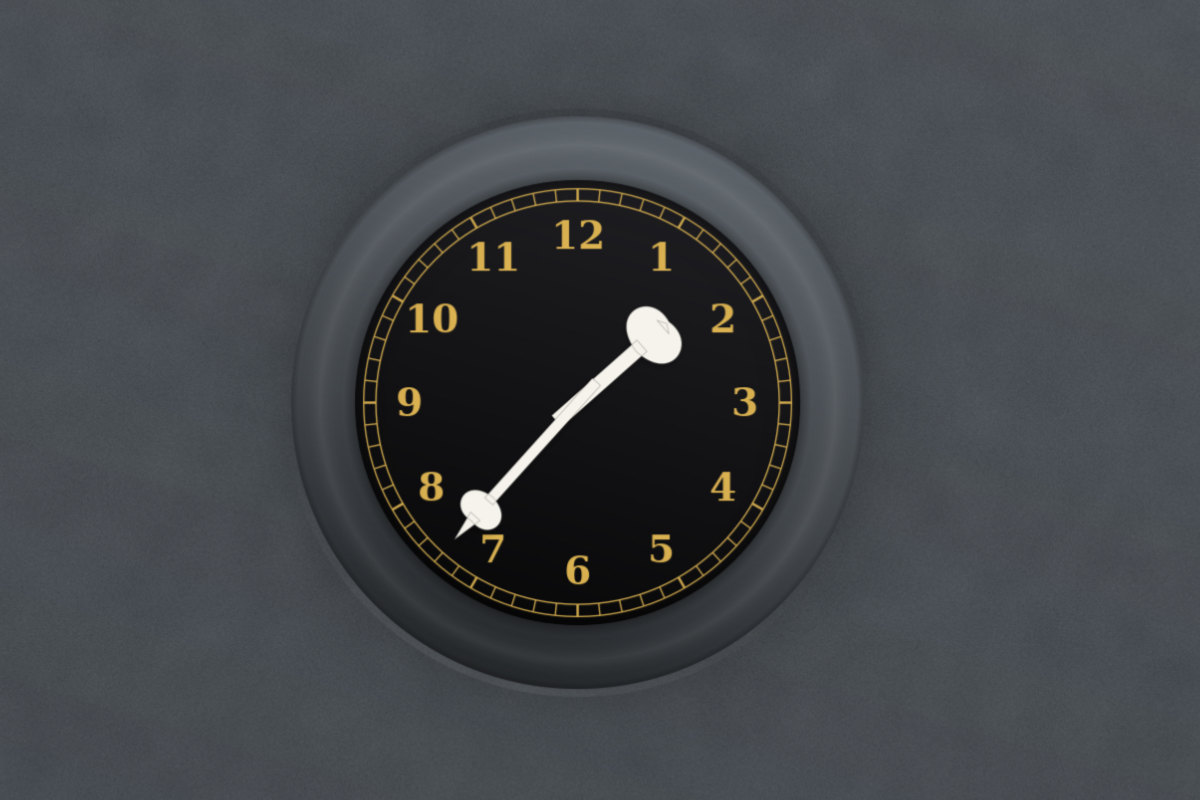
1:37
